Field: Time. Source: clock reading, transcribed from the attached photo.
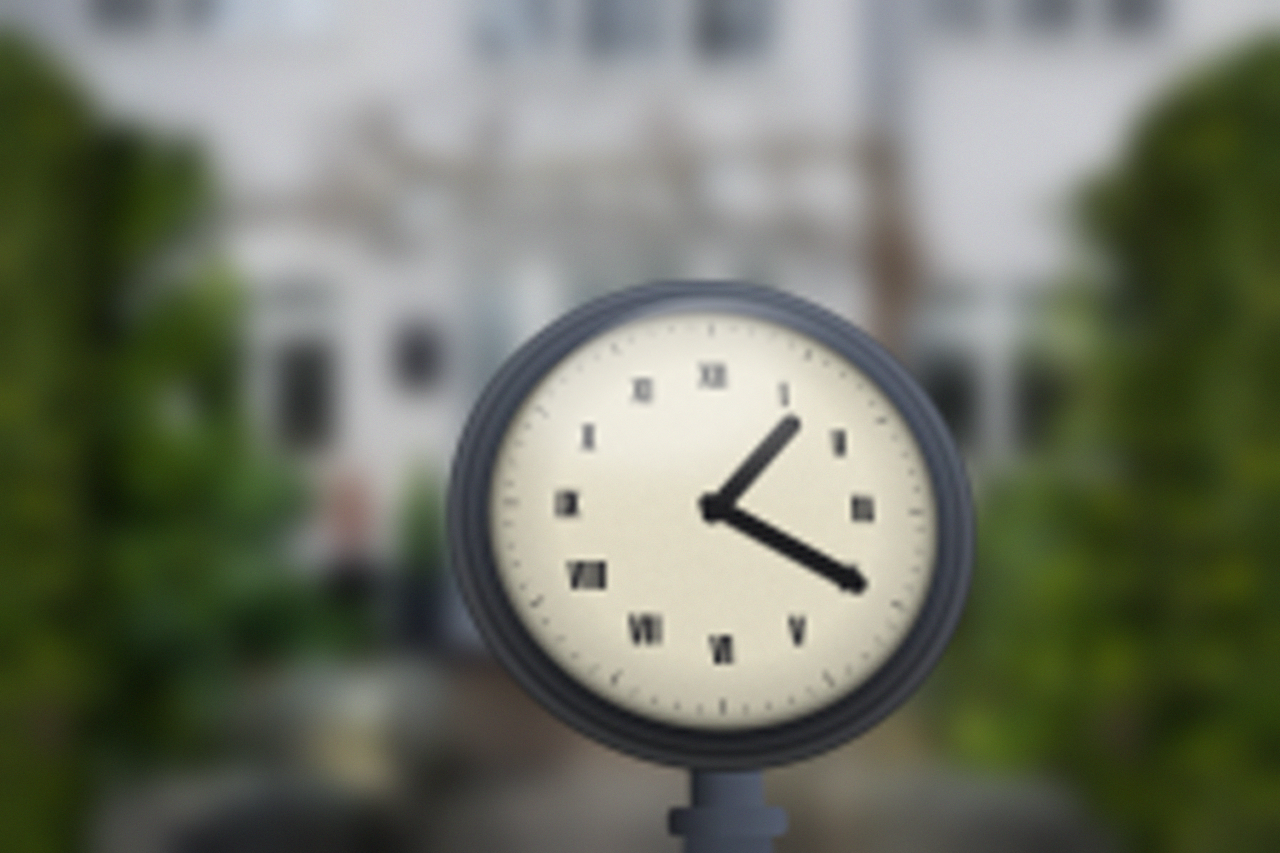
1:20
